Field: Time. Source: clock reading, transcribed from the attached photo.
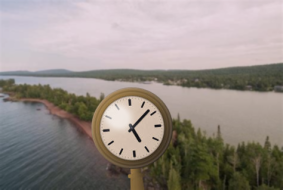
5:08
